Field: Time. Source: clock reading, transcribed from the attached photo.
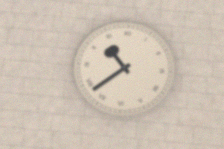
10:38
